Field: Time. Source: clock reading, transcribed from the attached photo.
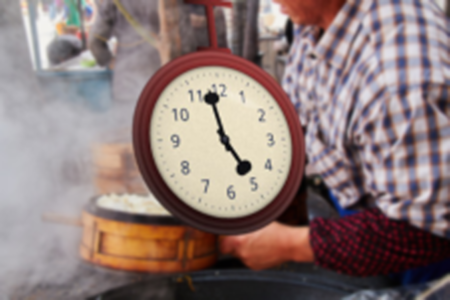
4:58
